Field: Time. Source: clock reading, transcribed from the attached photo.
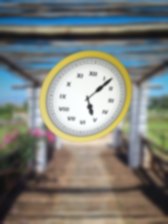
5:07
